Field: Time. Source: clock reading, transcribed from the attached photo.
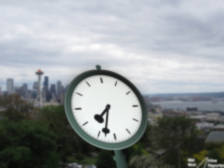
7:33
